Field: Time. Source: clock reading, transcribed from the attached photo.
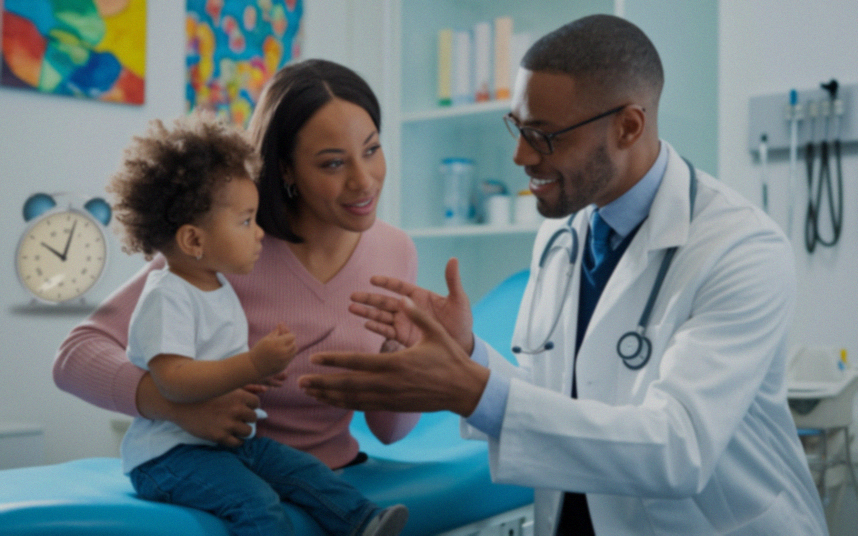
10:02
